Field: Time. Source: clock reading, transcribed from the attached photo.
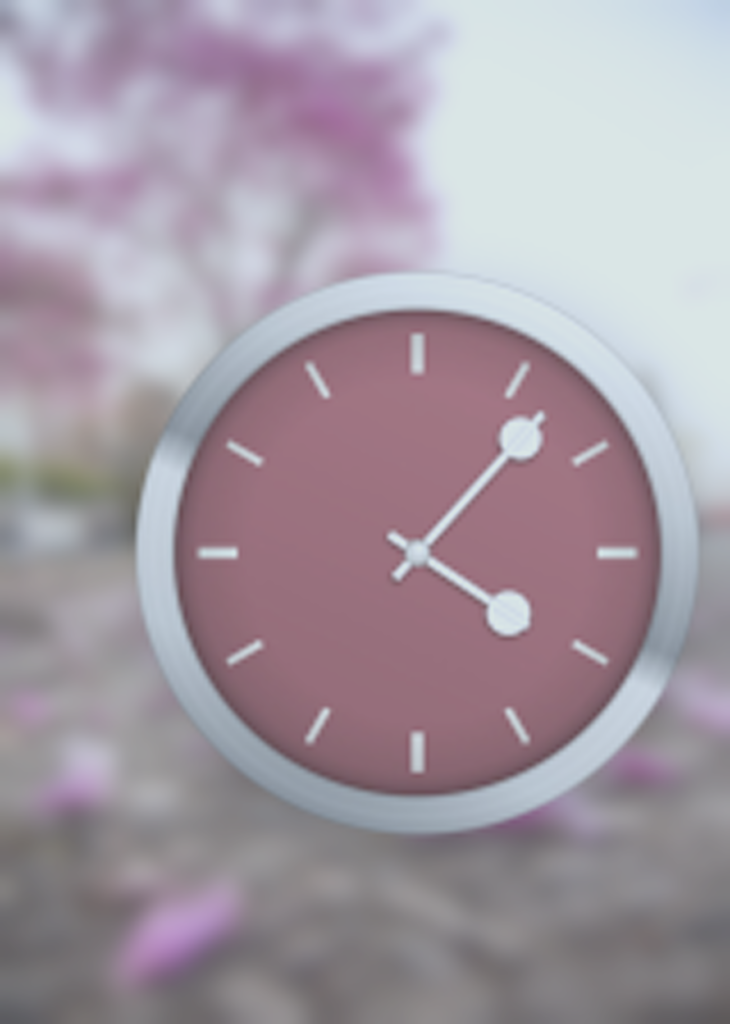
4:07
